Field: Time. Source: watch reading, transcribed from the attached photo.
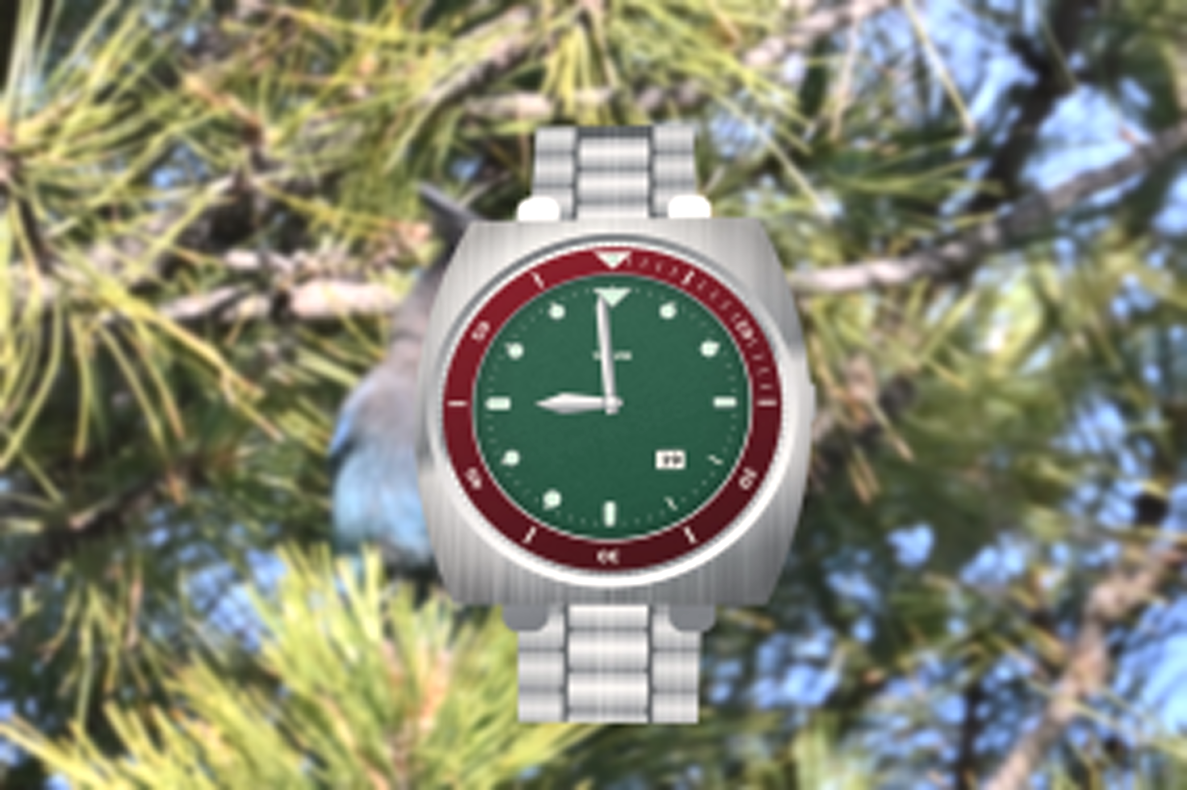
8:59
